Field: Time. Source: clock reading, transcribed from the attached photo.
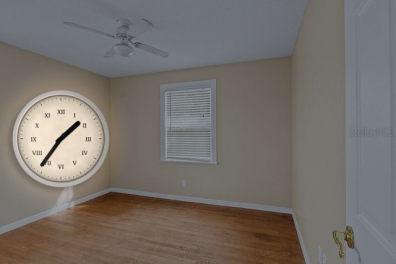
1:36
